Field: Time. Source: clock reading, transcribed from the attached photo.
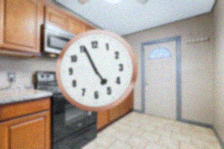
4:56
